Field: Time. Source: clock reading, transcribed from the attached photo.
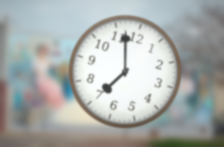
6:57
